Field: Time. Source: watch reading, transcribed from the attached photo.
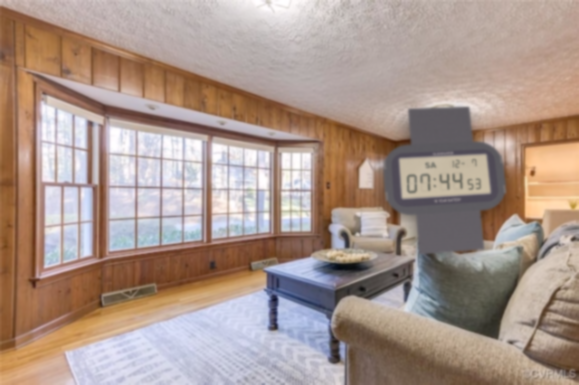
7:44
